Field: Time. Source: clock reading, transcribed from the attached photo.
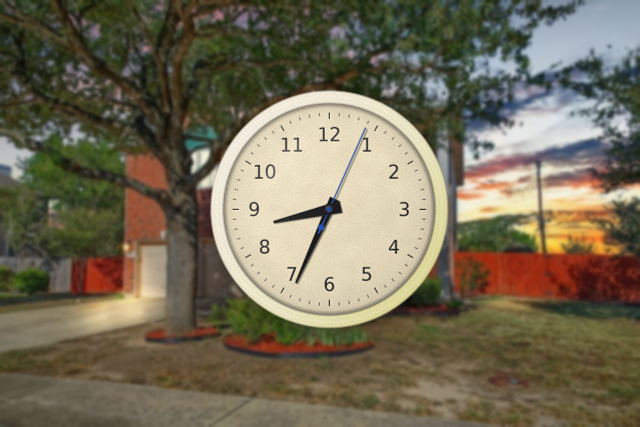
8:34:04
